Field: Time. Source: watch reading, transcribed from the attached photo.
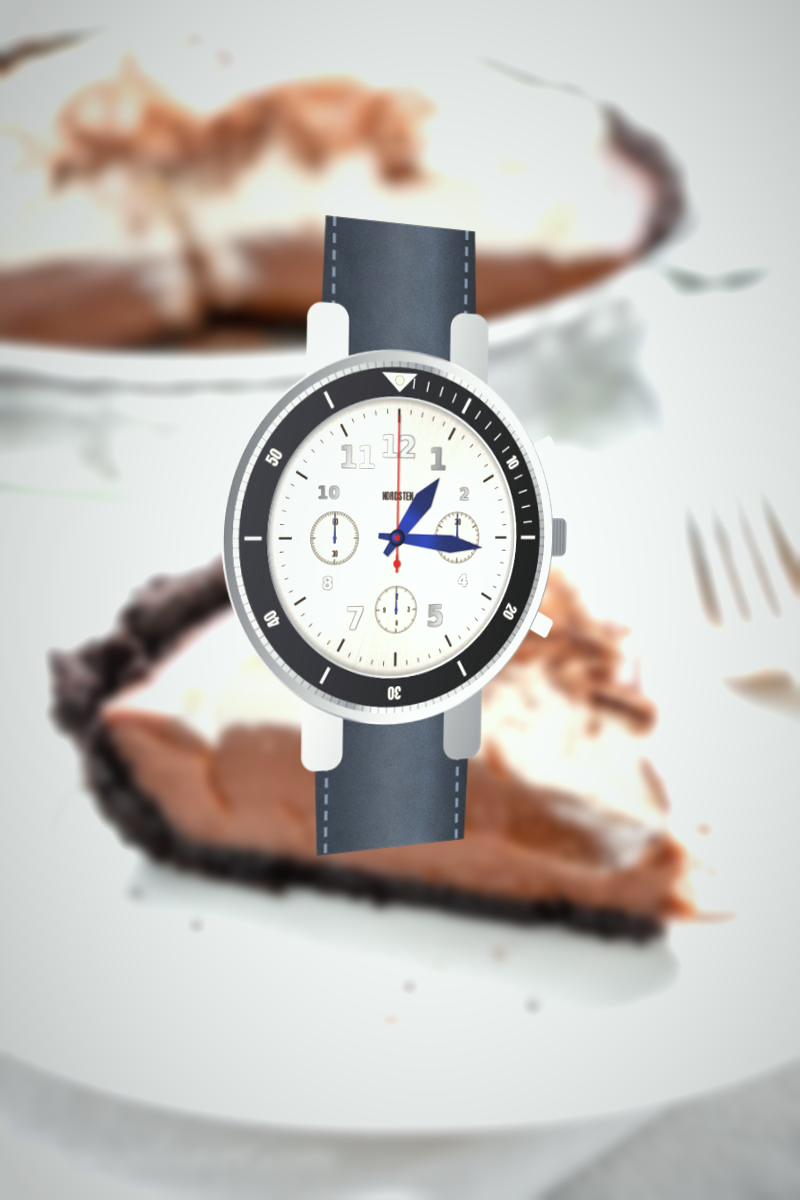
1:16
